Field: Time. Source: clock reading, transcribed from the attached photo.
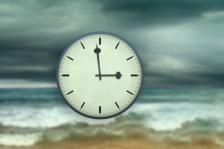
2:59
